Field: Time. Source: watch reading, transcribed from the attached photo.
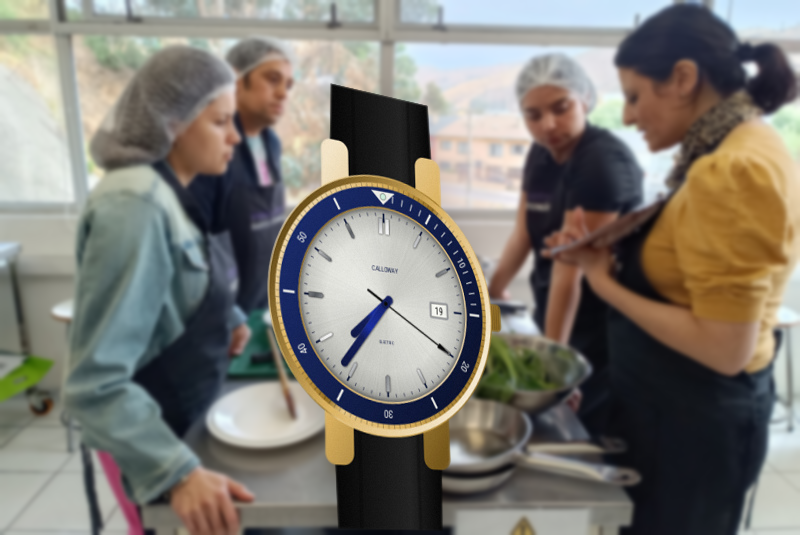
7:36:20
